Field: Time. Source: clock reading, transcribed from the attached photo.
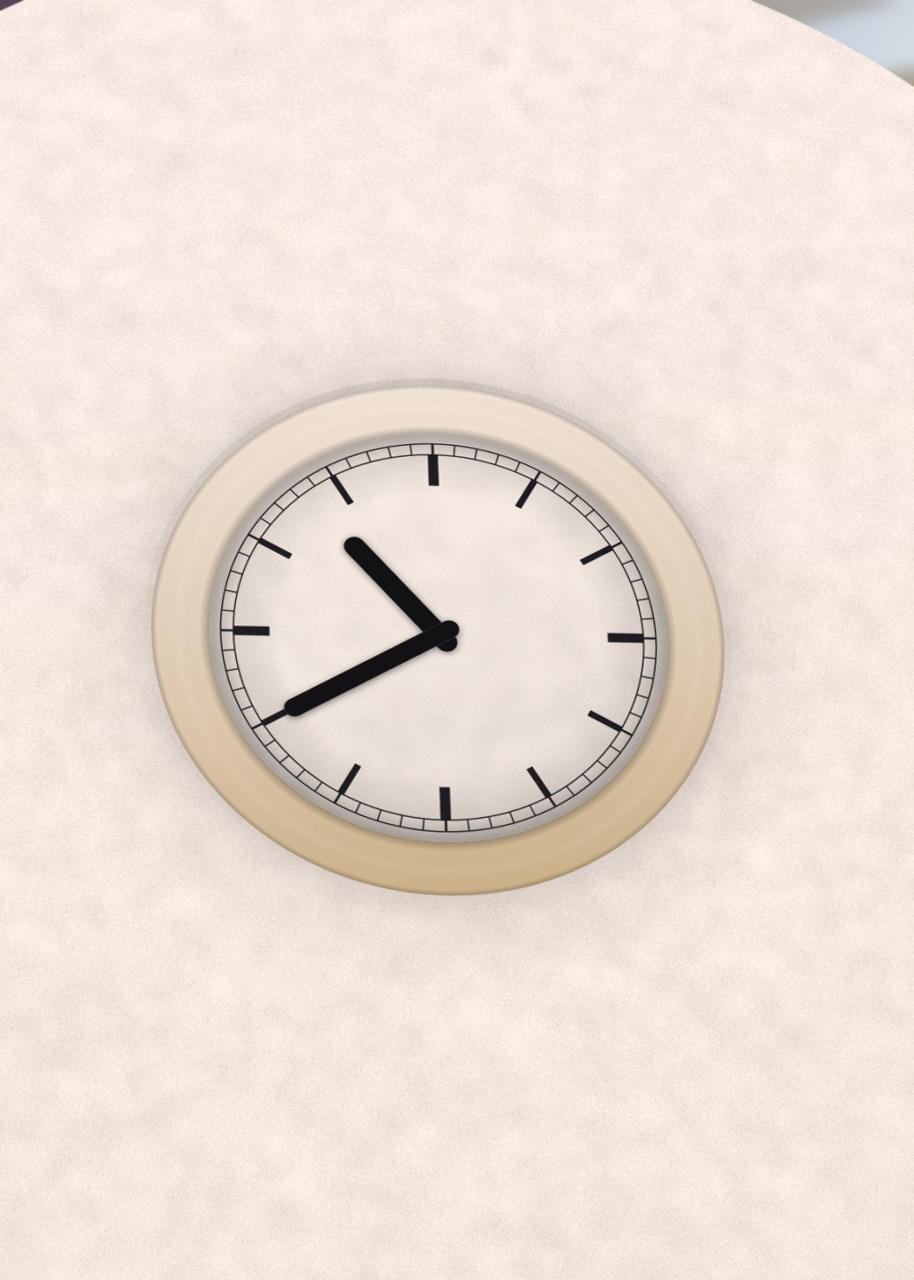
10:40
